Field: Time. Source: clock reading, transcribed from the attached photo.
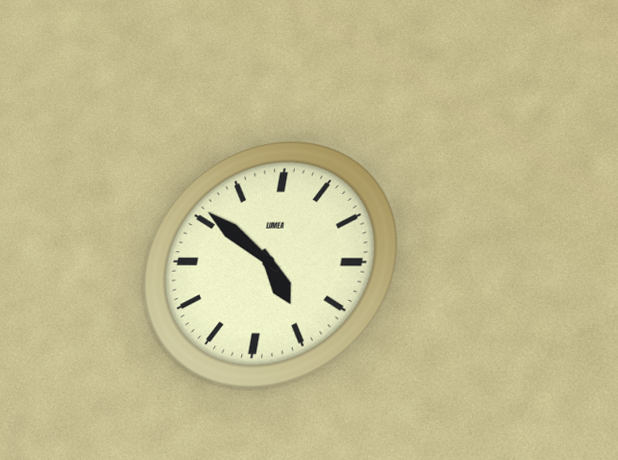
4:51
